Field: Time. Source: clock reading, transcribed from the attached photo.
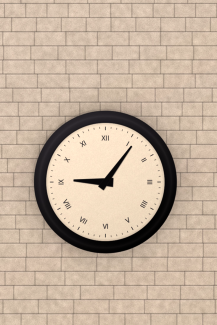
9:06
